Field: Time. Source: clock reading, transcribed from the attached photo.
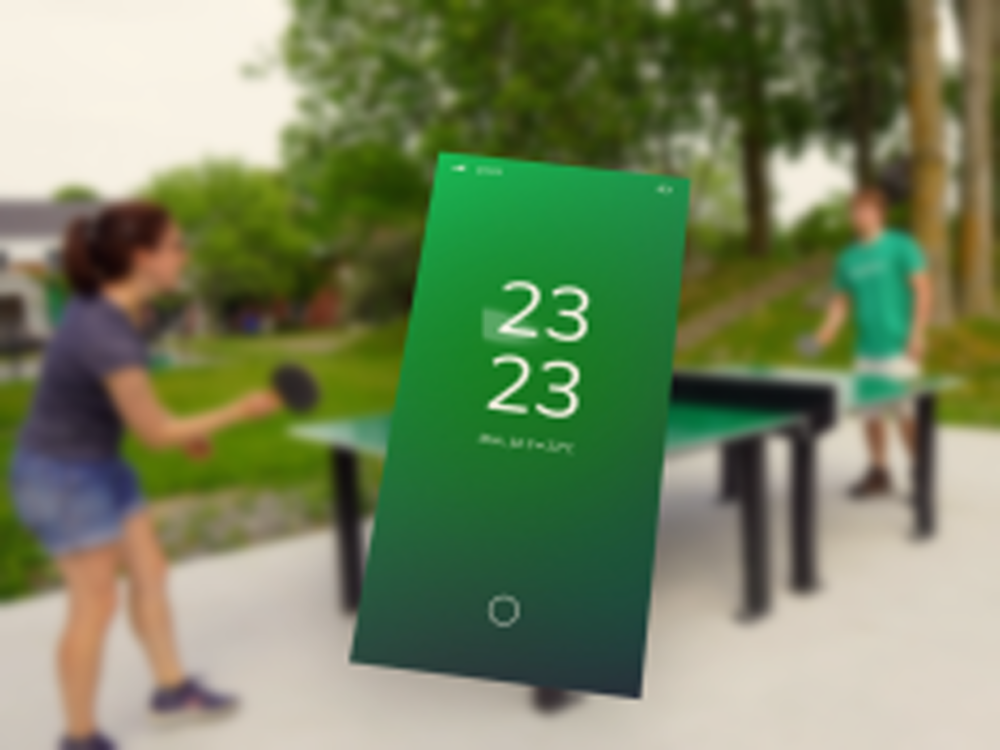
23:23
